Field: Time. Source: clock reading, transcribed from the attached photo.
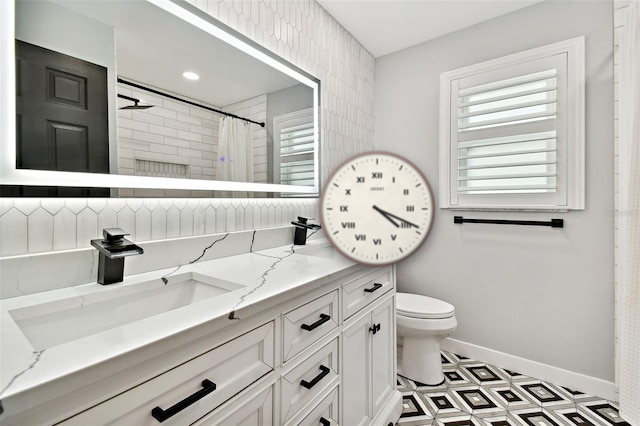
4:19
